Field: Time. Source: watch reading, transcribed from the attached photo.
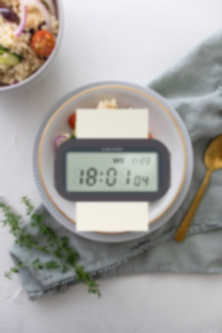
18:01
